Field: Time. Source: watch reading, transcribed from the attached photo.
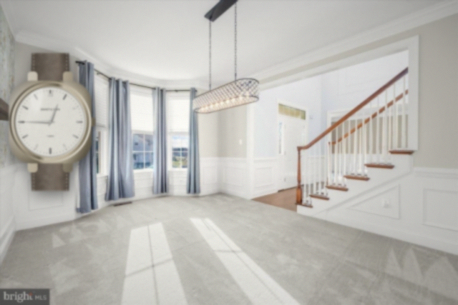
12:45
